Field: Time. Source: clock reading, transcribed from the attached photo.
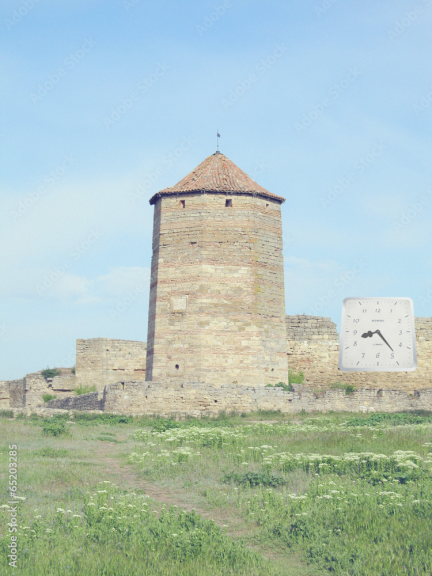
8:24
